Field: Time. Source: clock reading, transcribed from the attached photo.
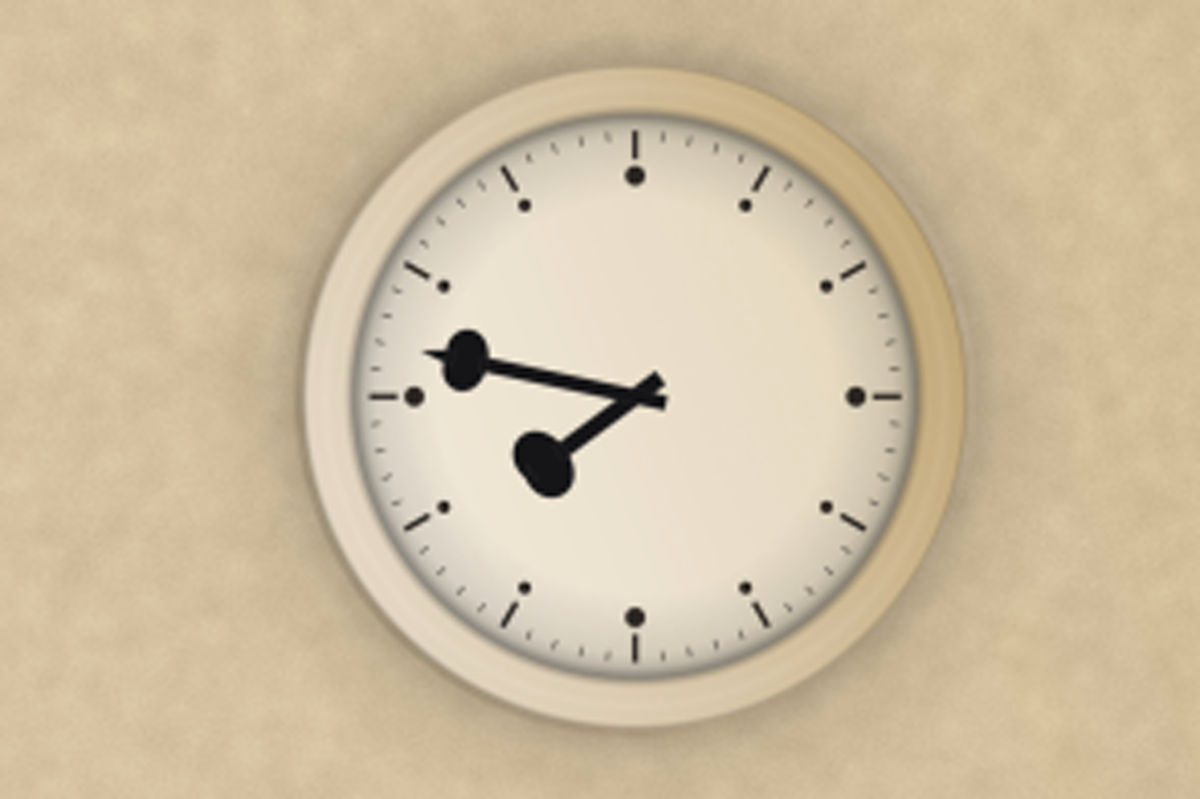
7:47
